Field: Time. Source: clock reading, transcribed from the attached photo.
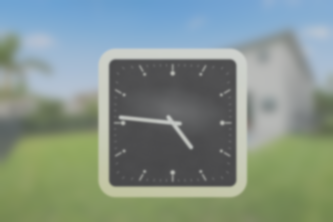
4:46
